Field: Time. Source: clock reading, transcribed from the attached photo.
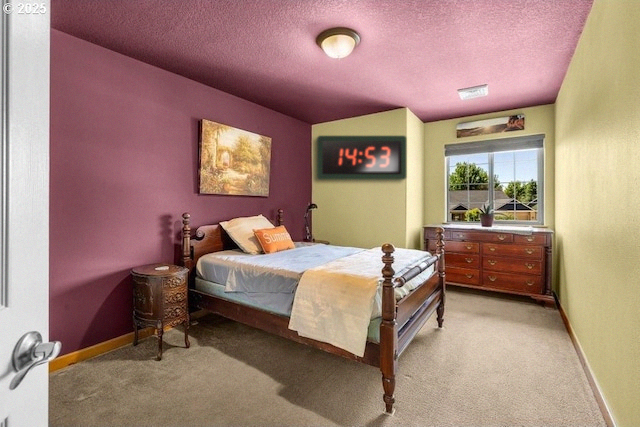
14:53
